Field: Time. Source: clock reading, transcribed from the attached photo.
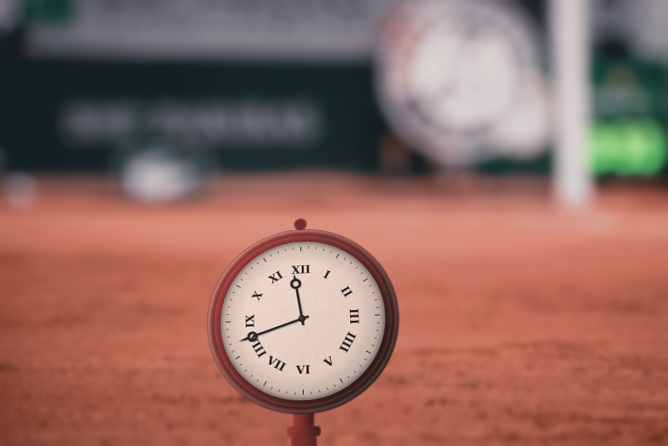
11:42
